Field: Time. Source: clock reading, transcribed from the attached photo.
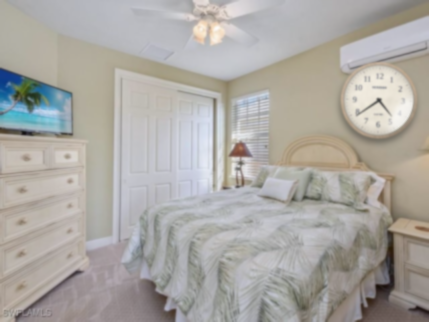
4:39
